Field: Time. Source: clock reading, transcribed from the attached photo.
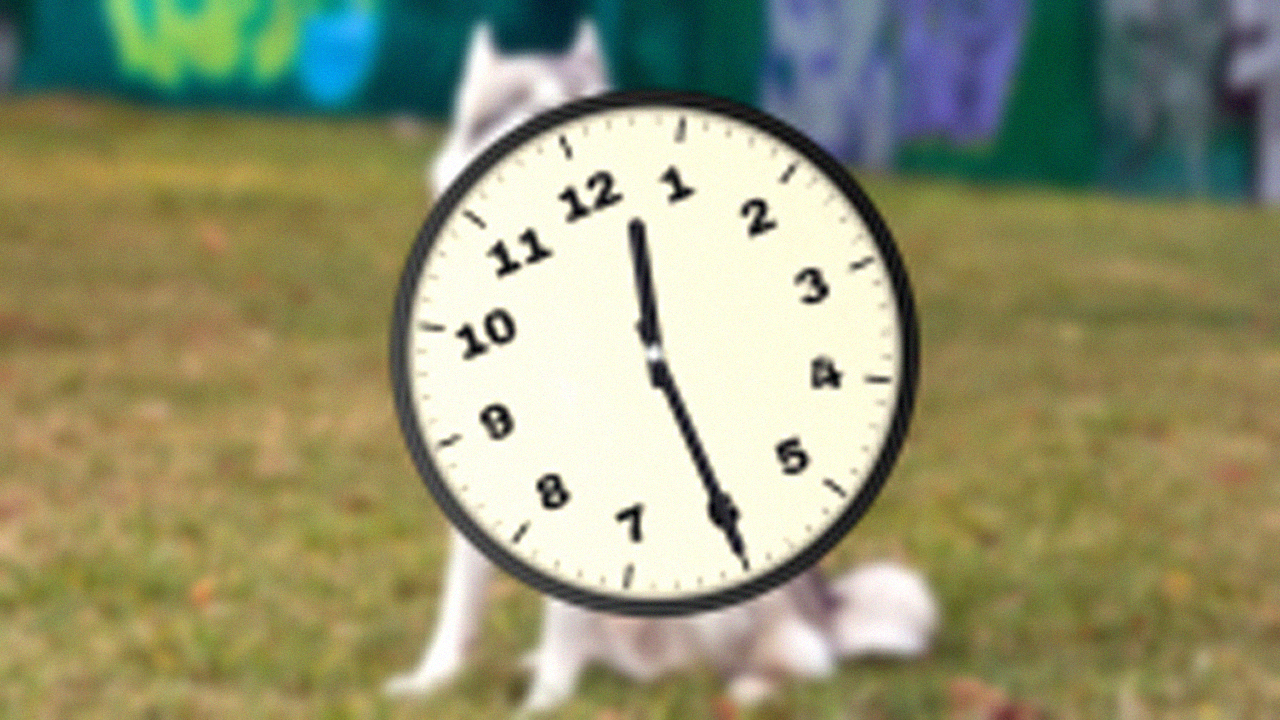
12:30
